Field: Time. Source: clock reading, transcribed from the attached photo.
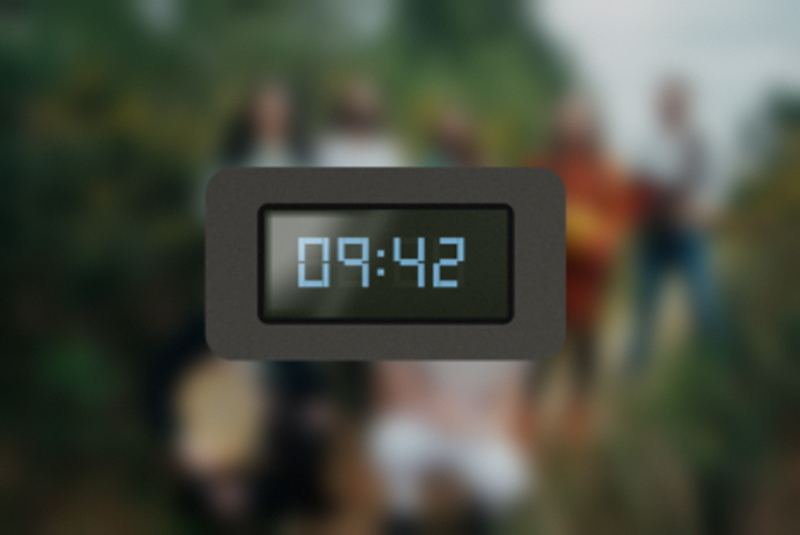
9:42
